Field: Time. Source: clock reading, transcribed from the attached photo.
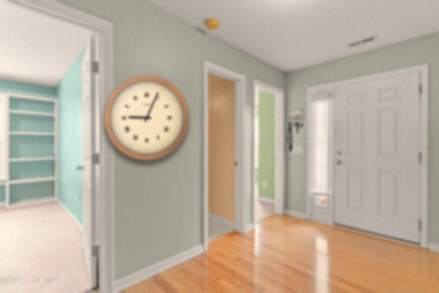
9:04
